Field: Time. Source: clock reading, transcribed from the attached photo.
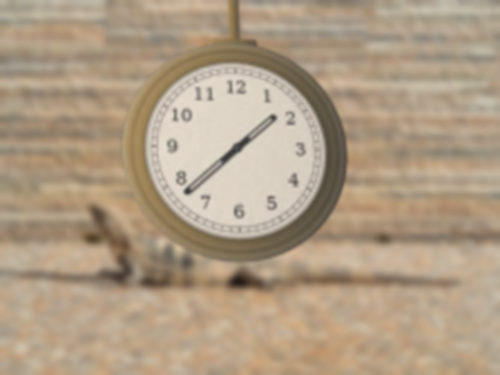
1:38
